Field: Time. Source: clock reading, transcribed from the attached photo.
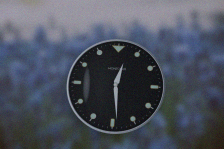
12:29
